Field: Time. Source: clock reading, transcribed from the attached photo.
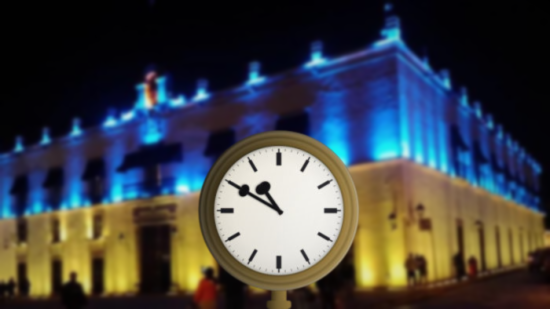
10:50
